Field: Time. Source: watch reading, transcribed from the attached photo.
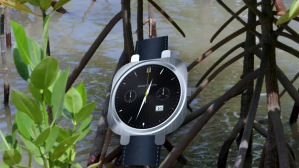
12:33
